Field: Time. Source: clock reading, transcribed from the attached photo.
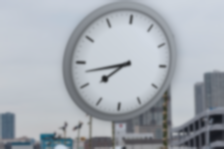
7:43
